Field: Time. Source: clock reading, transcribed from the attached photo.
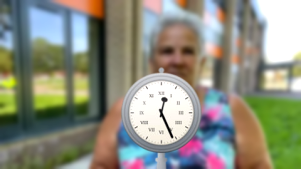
12:26
